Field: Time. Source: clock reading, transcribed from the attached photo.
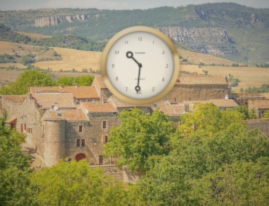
10:31
